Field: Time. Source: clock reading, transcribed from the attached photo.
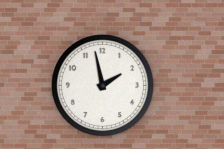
1:58
